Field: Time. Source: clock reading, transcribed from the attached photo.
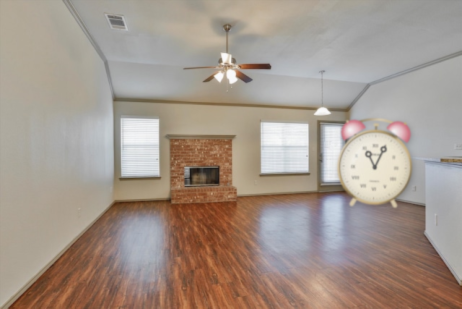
11:04
